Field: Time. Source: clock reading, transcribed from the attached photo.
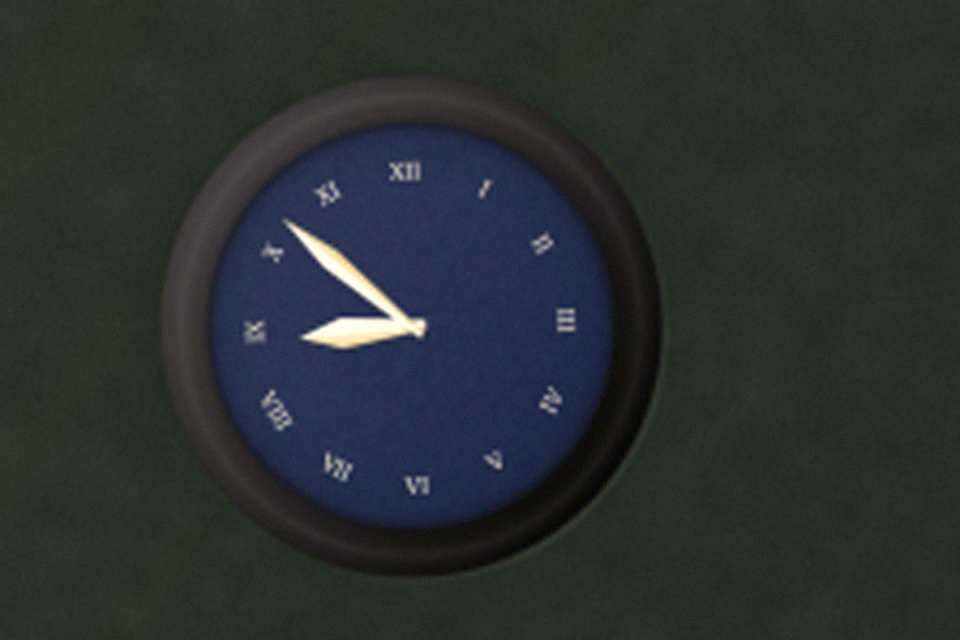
8:52
